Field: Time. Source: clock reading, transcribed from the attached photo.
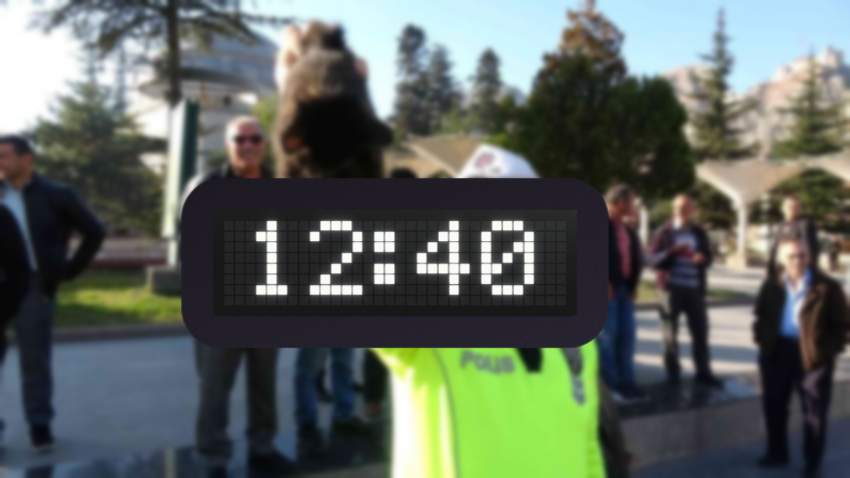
12:40
